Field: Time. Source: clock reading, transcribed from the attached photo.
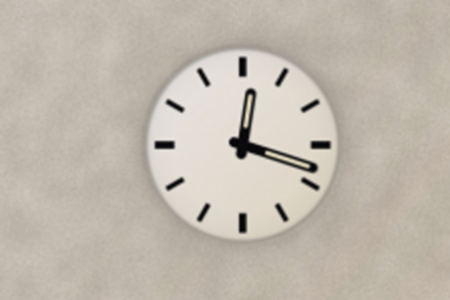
12:18
